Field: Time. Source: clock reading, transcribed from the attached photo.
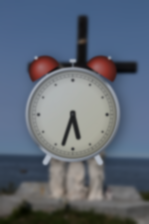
5:33
